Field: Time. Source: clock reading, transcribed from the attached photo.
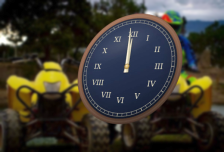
11:59
